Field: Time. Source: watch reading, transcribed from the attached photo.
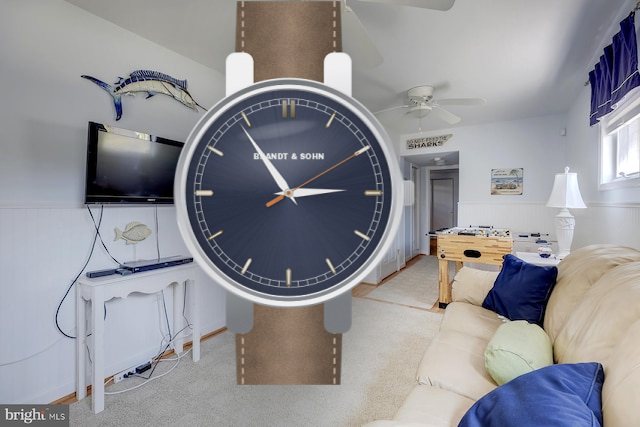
2:54:10
